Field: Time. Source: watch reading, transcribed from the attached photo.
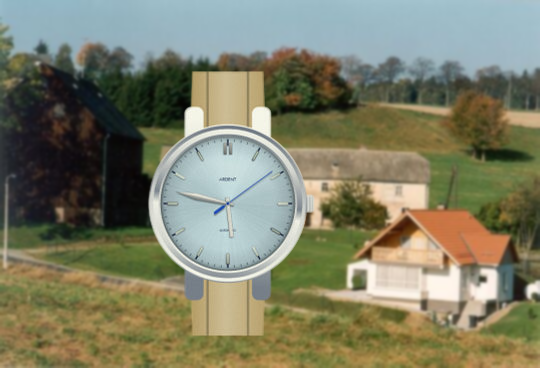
5:47:09
